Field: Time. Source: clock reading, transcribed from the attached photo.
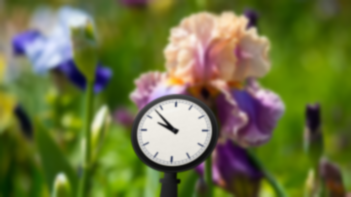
9:53
